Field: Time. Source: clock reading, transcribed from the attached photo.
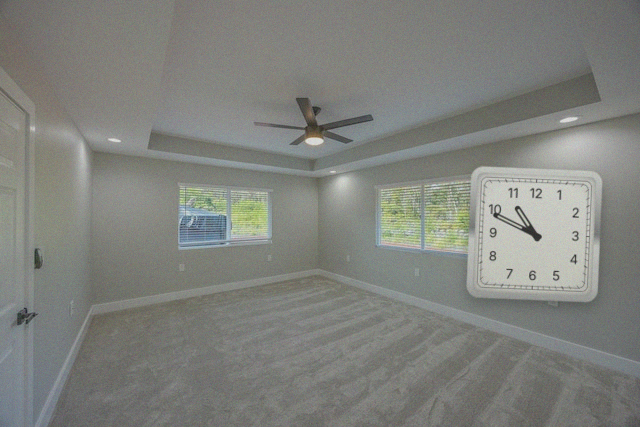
10:49
